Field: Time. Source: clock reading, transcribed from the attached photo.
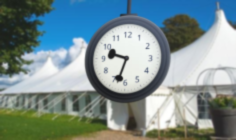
9:33
